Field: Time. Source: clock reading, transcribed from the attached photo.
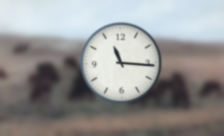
11:16
